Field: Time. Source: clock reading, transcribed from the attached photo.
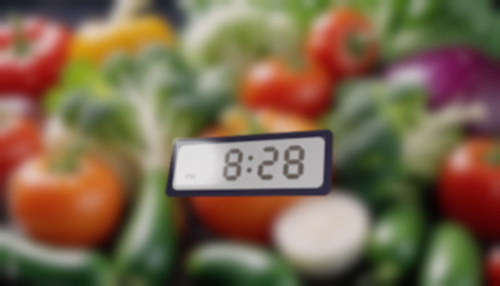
8:28
